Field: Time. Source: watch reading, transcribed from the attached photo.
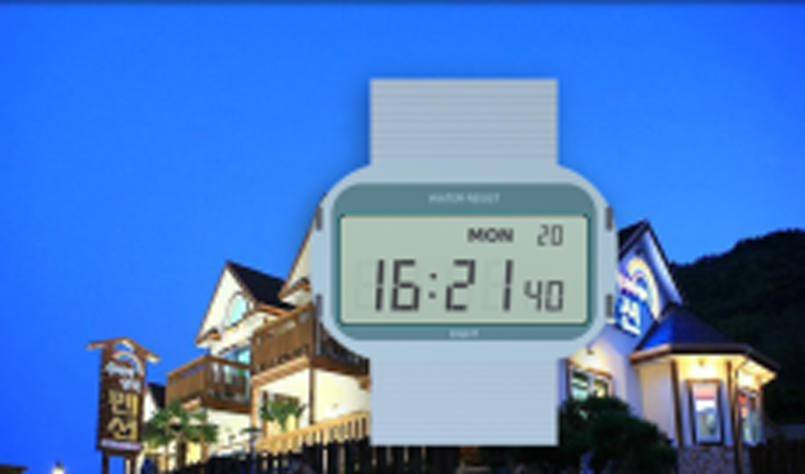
16:21:40
